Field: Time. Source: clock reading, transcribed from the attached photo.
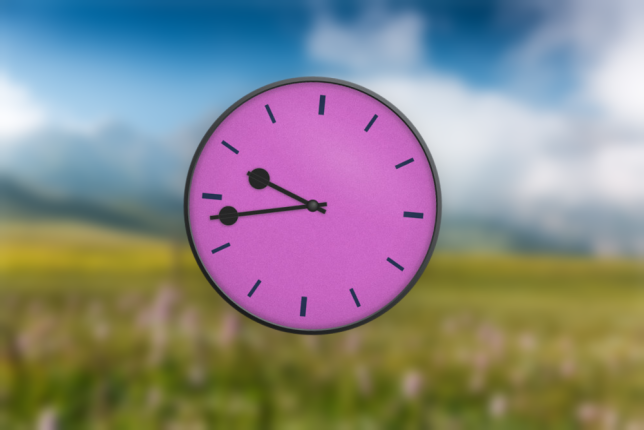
9:43
